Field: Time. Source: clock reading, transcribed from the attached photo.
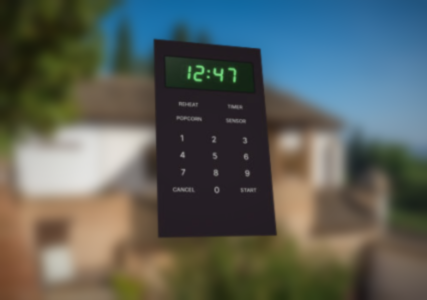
12:47
